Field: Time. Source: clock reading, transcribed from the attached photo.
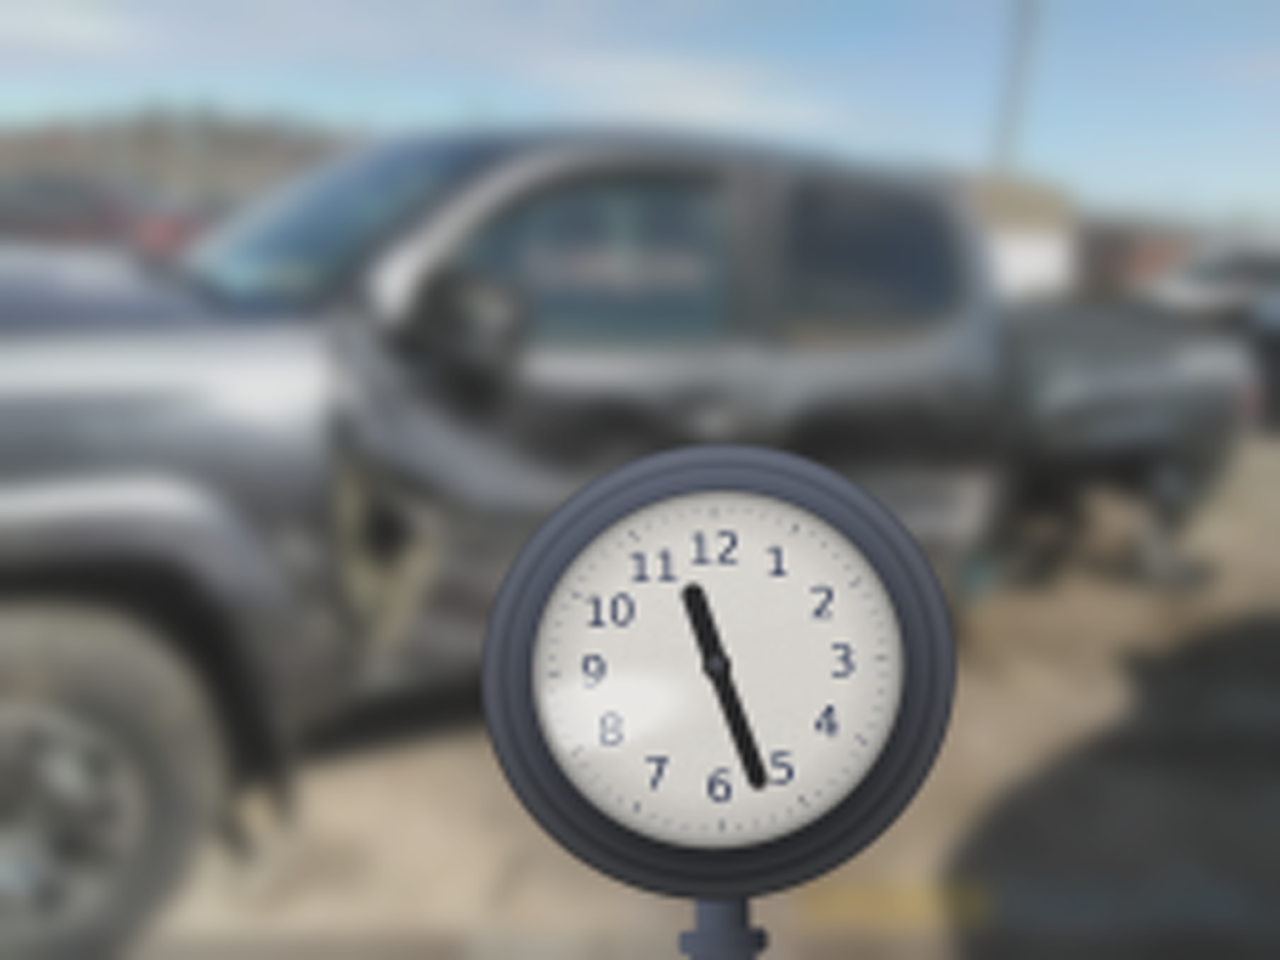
11:27
